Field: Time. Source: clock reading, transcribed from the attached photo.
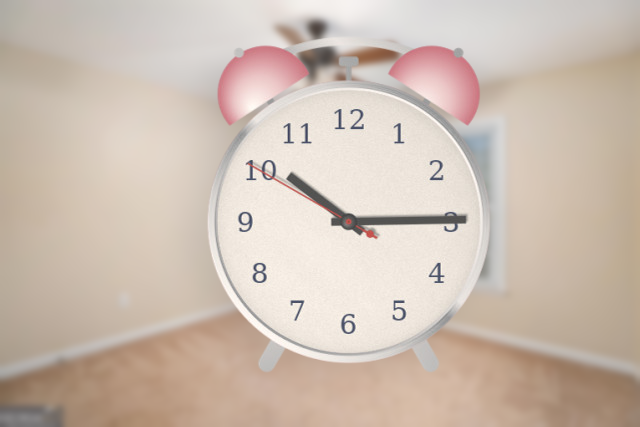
10:14:50
